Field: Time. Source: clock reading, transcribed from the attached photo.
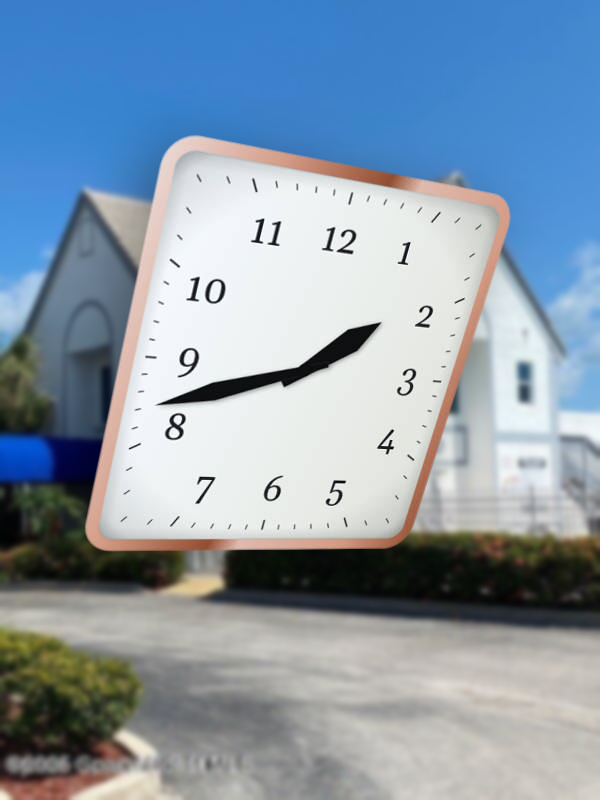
1:42
